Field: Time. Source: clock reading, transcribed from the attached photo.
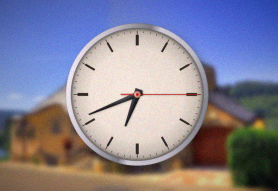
6:41:15
